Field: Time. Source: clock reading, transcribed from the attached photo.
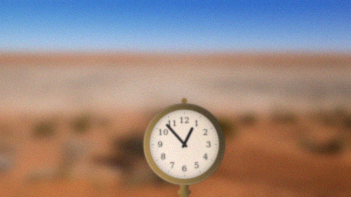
12:53
